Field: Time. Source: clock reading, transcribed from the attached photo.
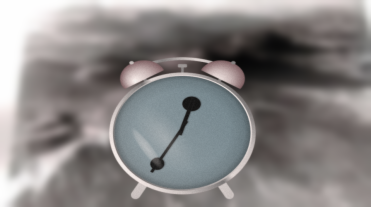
12:35
